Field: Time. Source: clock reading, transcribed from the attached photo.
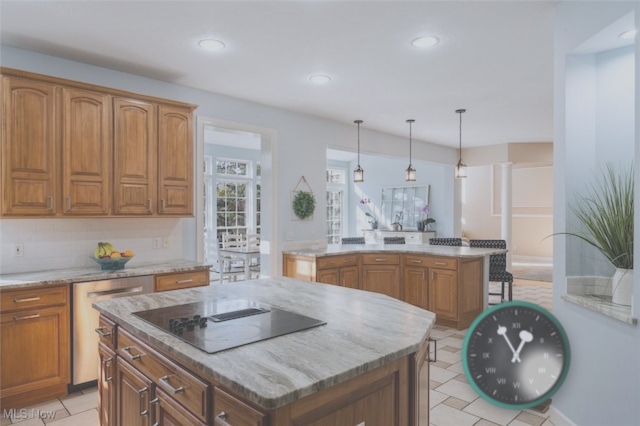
12:55
